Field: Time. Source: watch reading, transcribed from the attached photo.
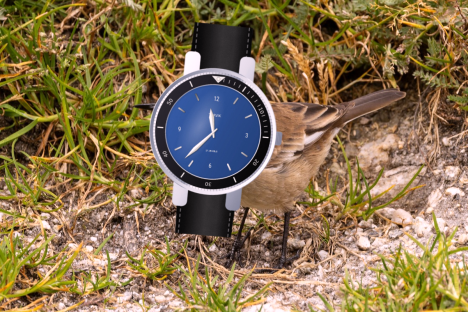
11:37
